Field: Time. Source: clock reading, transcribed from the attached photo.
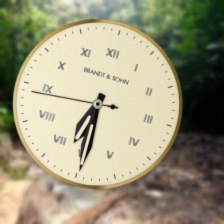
6:29:44
